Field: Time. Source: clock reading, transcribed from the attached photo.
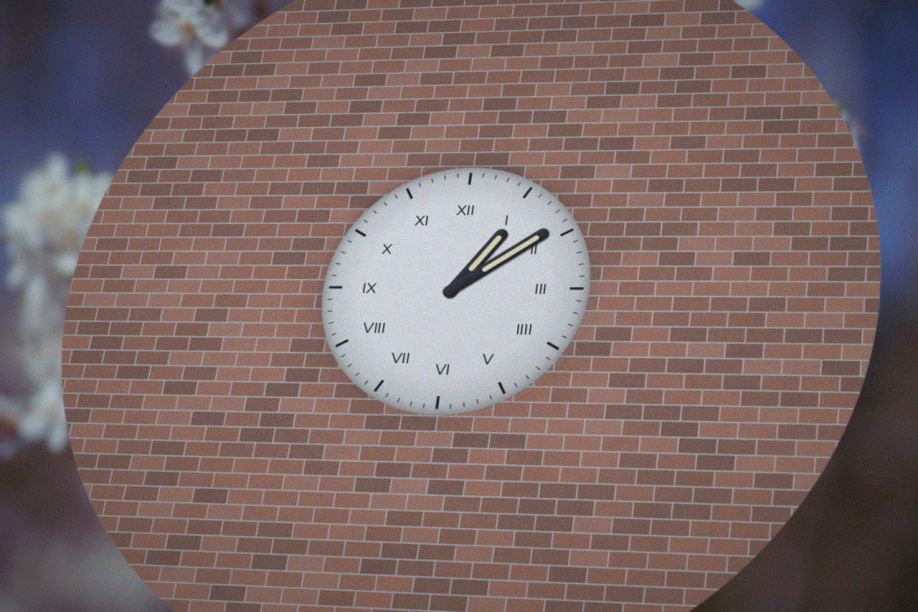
1:09
